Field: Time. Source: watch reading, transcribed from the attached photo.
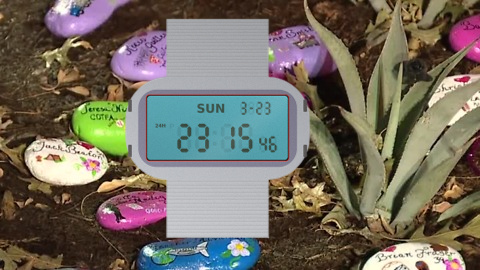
23:15:46
